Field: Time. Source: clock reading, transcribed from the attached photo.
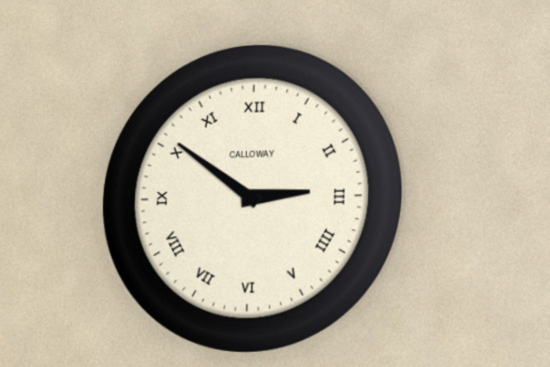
2:51
